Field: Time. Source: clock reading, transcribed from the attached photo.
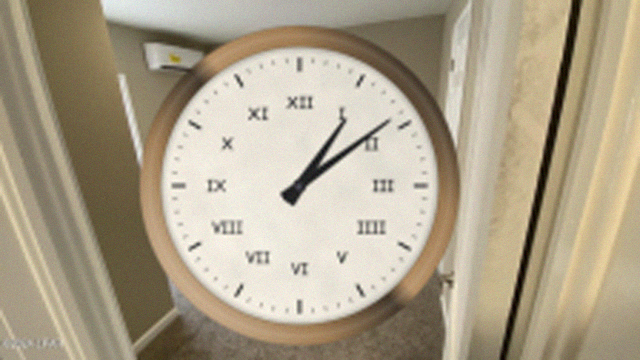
1:09
